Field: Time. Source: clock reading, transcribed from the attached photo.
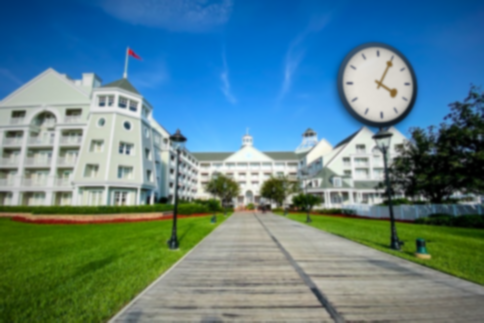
4:05
